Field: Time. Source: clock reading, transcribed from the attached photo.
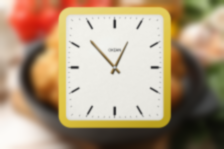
12:53
